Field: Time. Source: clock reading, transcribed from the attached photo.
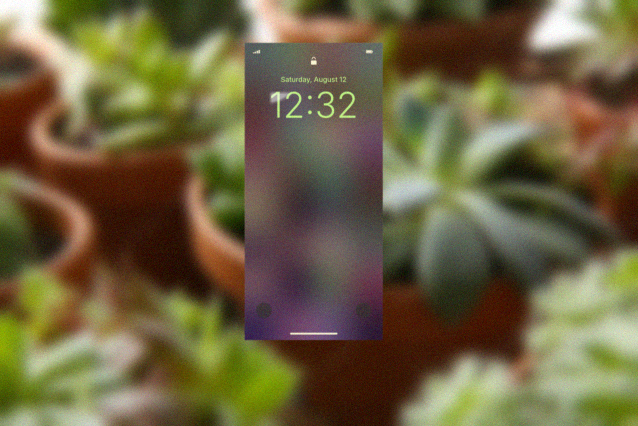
12:32
